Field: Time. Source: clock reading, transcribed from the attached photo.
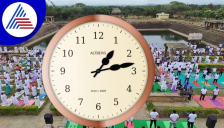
1:13
